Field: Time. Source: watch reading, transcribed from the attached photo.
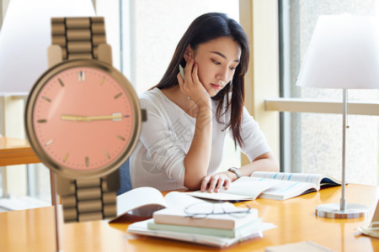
9:15
